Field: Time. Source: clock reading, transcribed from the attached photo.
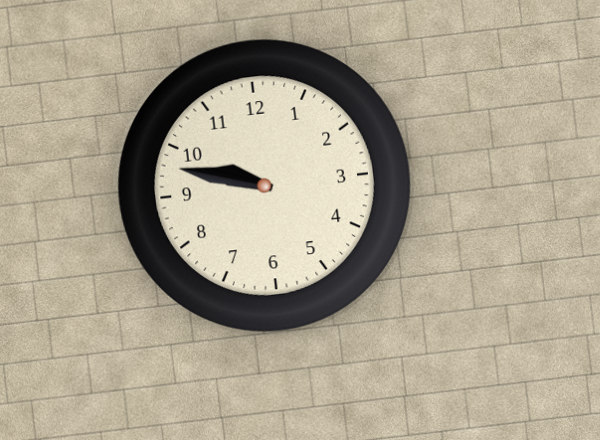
9:48
